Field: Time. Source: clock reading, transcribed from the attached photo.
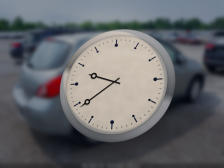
9:39
